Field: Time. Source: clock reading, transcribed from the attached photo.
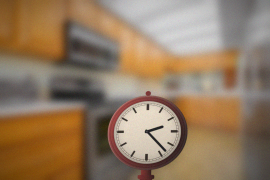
2:23
